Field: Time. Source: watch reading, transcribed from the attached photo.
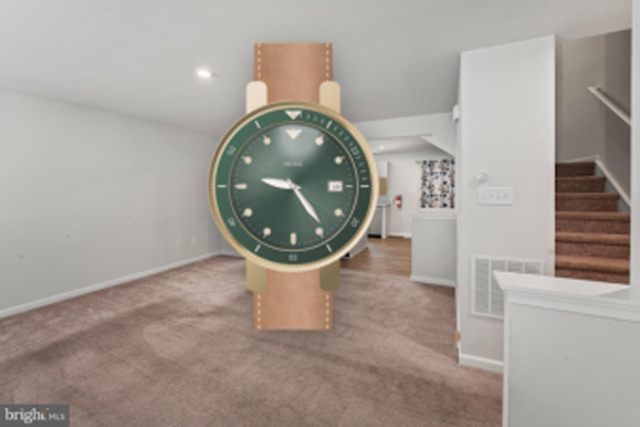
9:24
